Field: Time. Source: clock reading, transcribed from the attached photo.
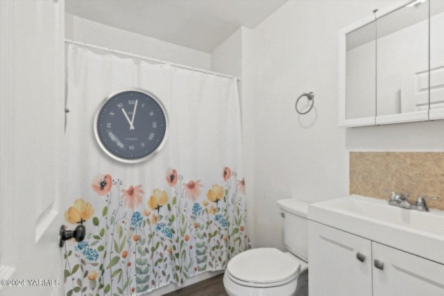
11:02
